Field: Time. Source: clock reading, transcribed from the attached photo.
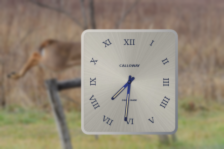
7:31
